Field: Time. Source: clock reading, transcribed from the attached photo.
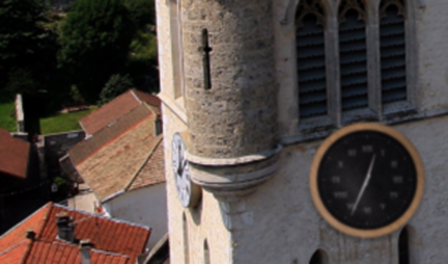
12:34
